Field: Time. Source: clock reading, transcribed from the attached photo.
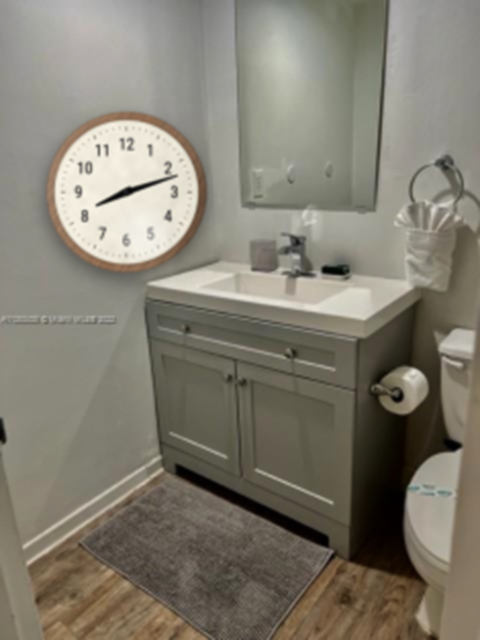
8:12
